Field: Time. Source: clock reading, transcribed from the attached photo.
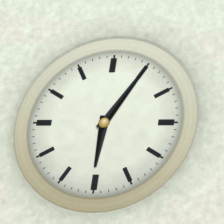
6:05
